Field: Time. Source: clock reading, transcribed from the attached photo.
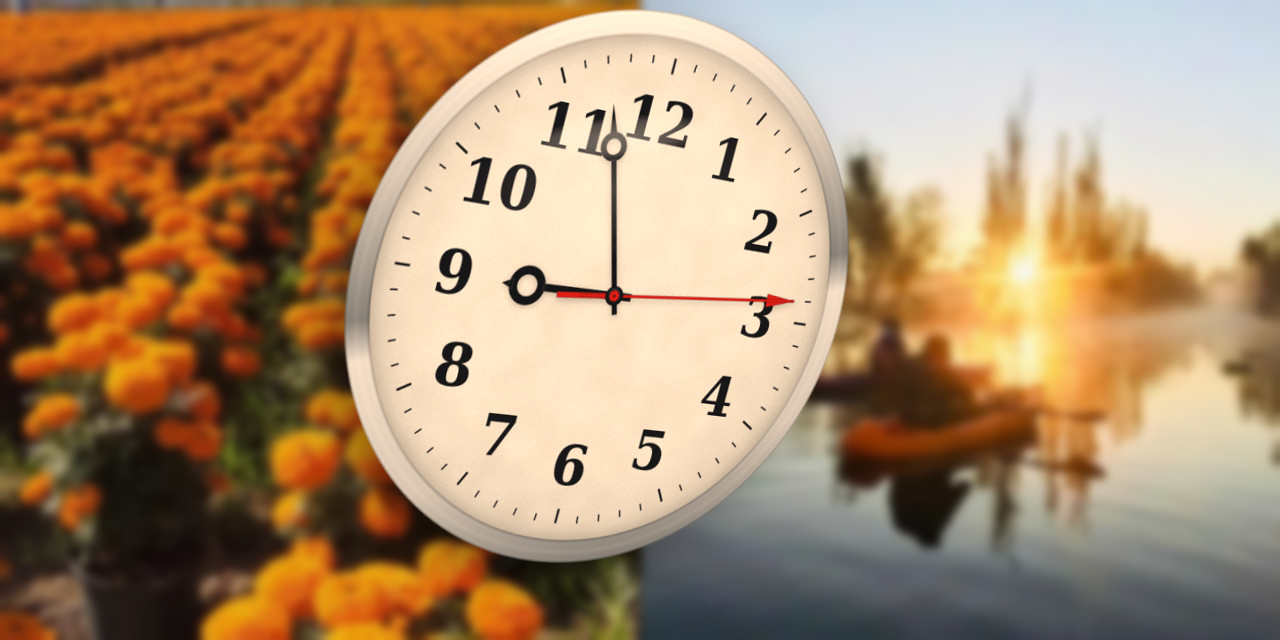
8:57:14
